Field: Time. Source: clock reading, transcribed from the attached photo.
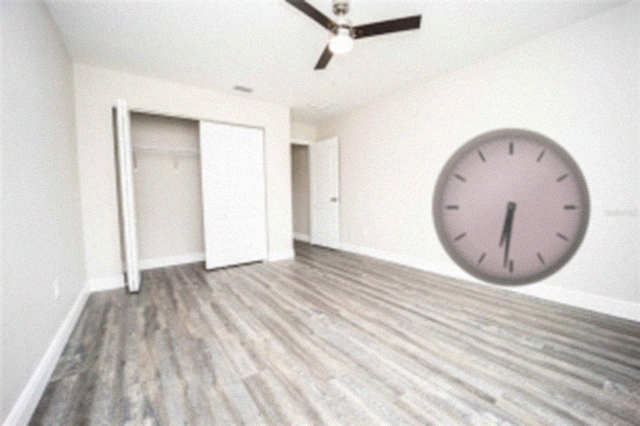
6:31
